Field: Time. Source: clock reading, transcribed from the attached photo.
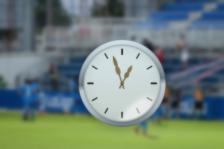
12:57
